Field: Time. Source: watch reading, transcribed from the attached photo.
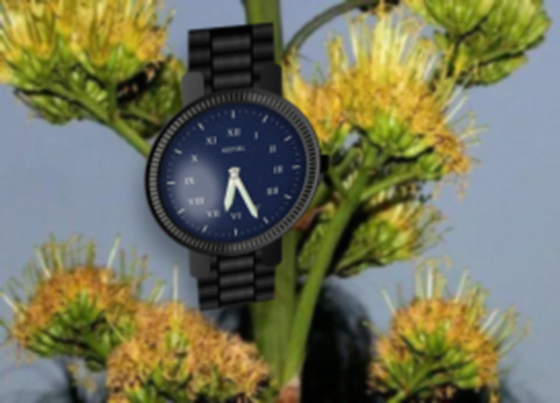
6:26
